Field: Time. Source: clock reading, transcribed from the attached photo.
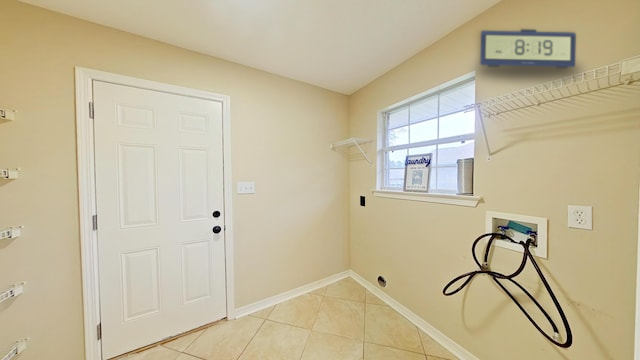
8:19
